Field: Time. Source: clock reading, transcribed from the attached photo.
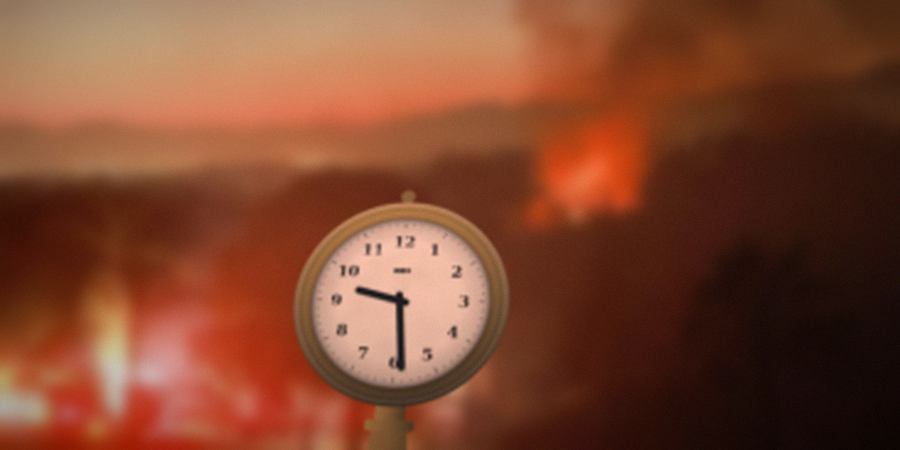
9:29
